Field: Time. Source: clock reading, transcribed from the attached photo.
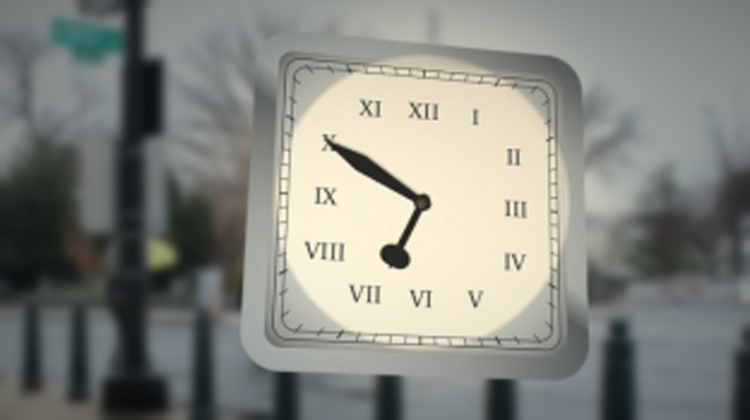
6:50
